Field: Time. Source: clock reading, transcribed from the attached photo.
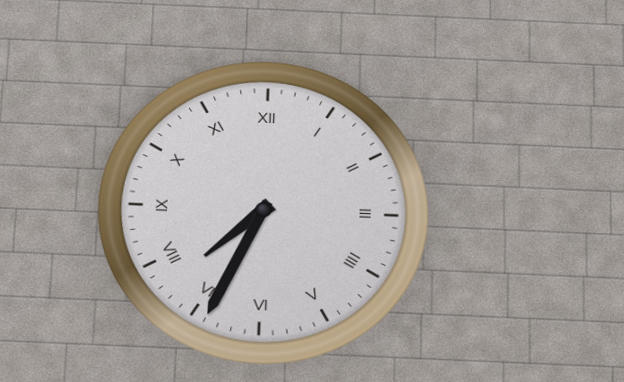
7:34
